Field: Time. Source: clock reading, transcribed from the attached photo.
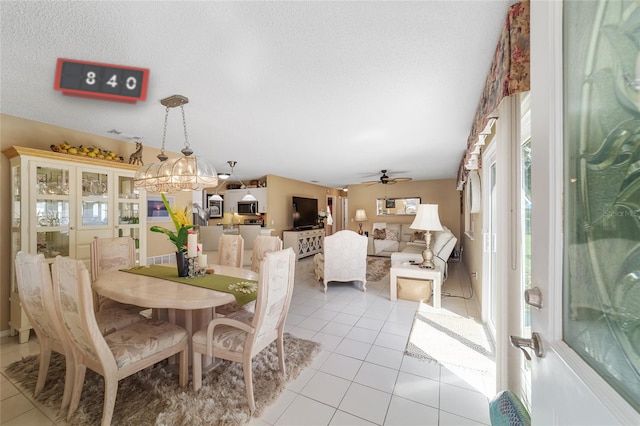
8:40
